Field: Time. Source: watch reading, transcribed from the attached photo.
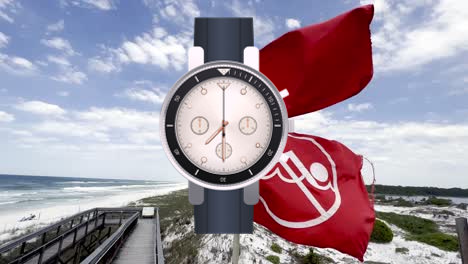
7:30
